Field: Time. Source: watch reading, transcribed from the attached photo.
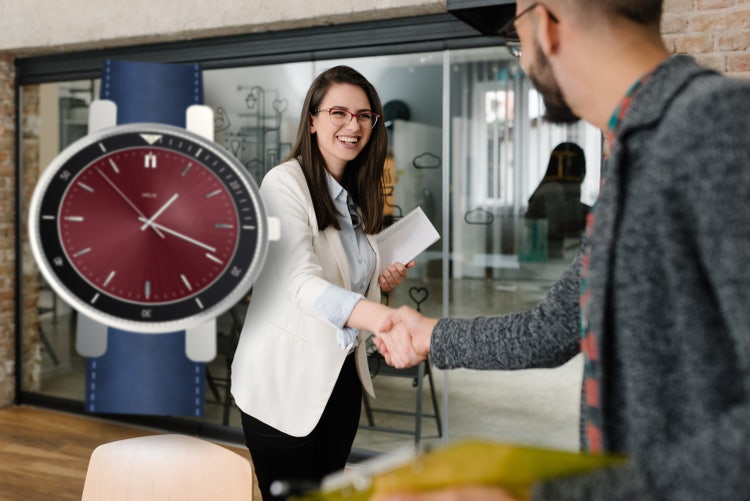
1:18:53
